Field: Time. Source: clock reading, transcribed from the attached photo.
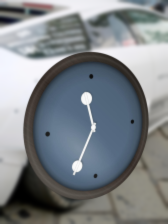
11:35
